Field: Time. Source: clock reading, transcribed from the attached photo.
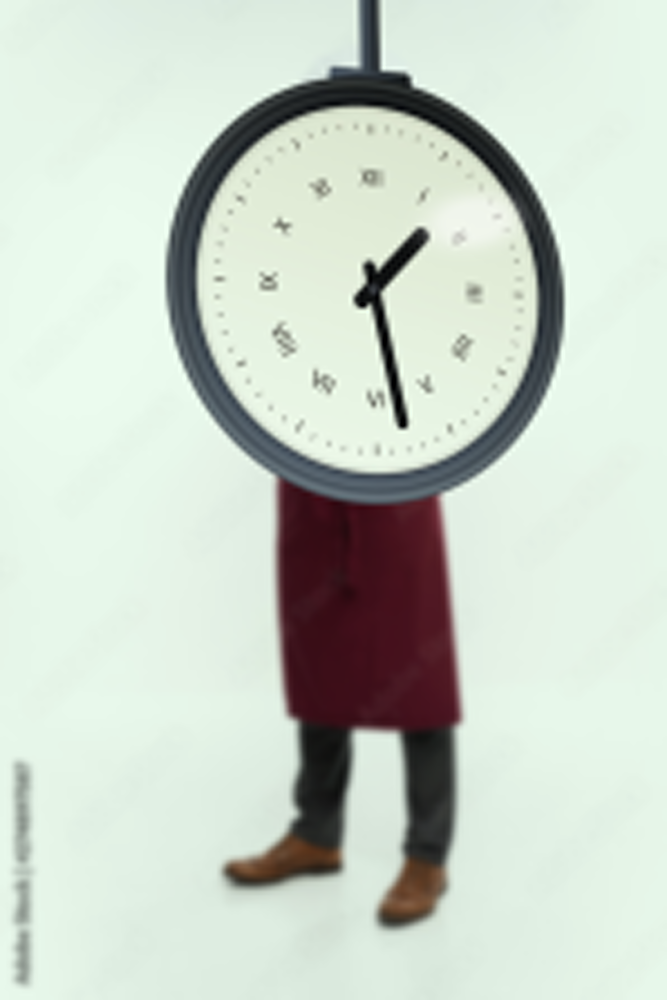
1:28
